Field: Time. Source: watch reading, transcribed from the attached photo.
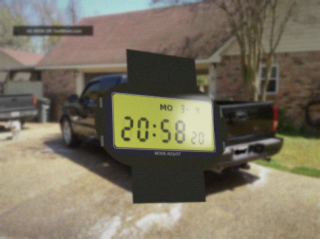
20:58:20
